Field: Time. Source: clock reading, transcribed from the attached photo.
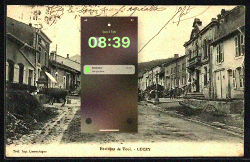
8:39
